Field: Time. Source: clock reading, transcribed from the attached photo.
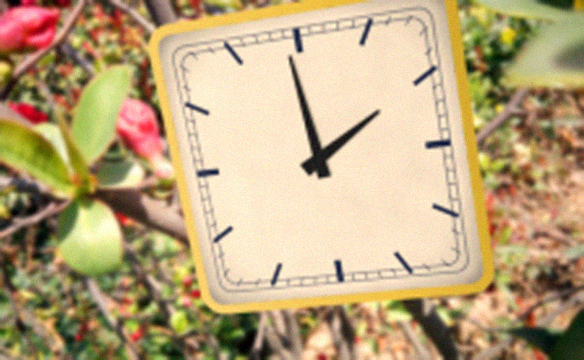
1:59
